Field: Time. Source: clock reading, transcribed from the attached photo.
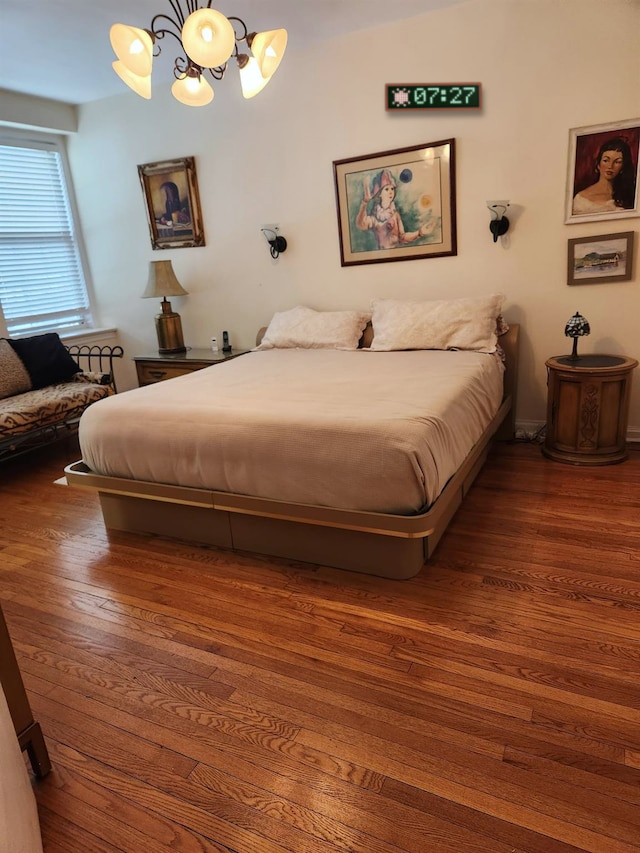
7:27
